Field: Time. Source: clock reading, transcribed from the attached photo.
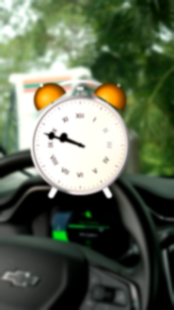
9:48
